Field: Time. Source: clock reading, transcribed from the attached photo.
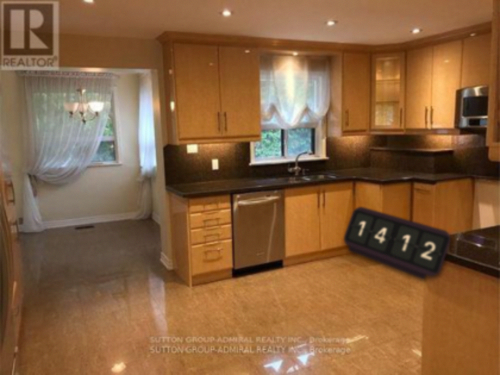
14:12
